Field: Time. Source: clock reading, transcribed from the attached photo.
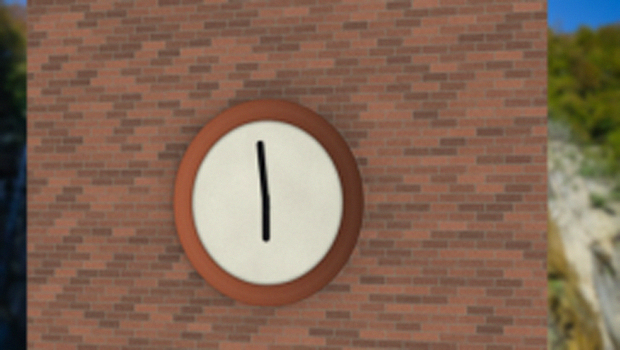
5:59
